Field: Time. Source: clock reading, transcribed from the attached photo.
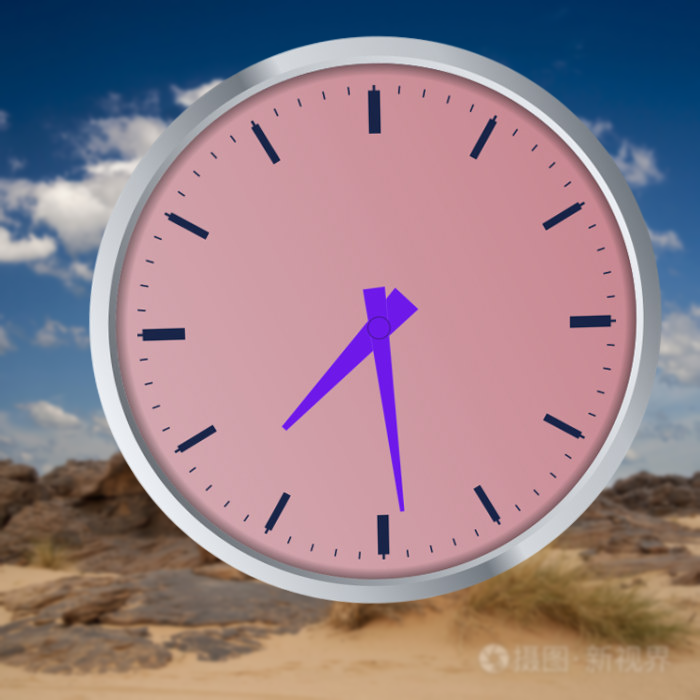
7:29
